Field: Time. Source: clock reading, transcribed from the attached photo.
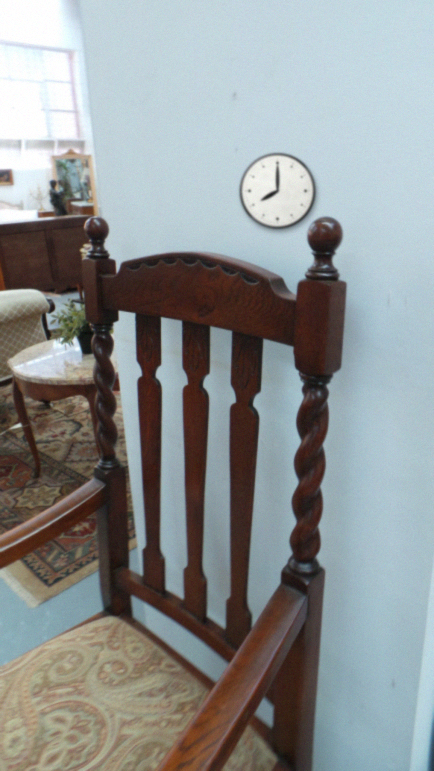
8:00
